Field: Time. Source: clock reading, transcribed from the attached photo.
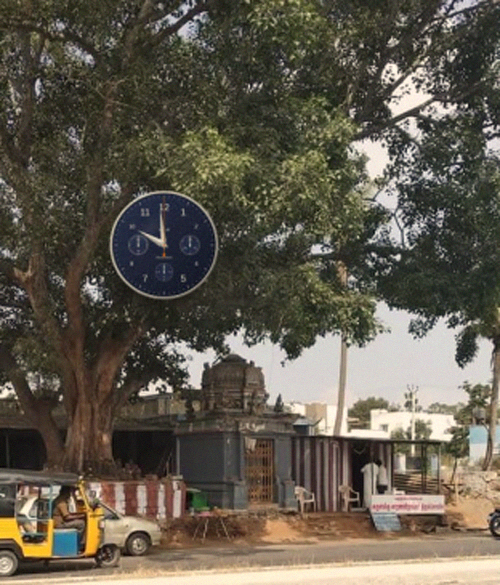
9:59
